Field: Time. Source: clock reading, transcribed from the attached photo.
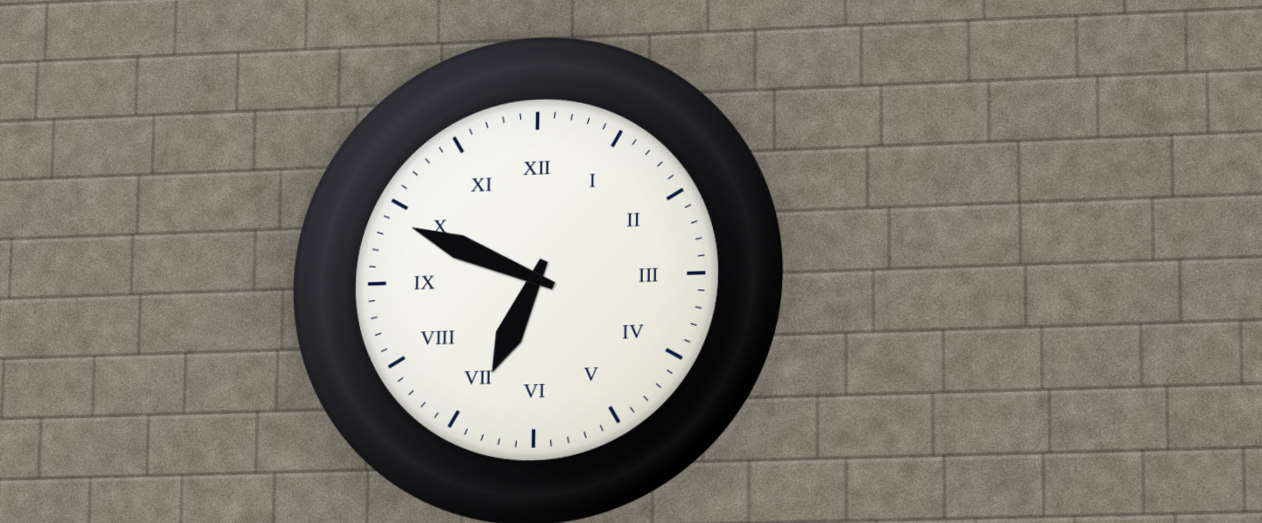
6:49
